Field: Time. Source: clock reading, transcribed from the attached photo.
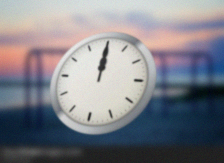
12:00
